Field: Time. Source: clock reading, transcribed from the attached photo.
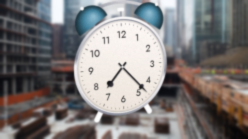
7:23
